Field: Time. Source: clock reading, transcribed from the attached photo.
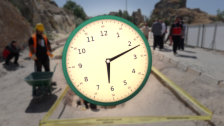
6:12
